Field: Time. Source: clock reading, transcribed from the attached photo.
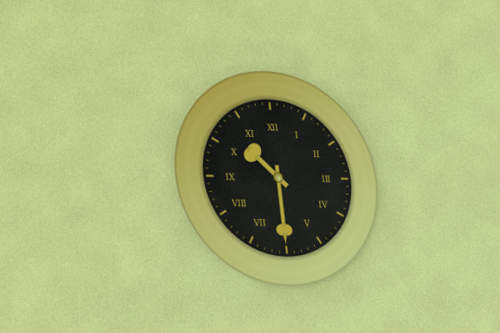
10:30
